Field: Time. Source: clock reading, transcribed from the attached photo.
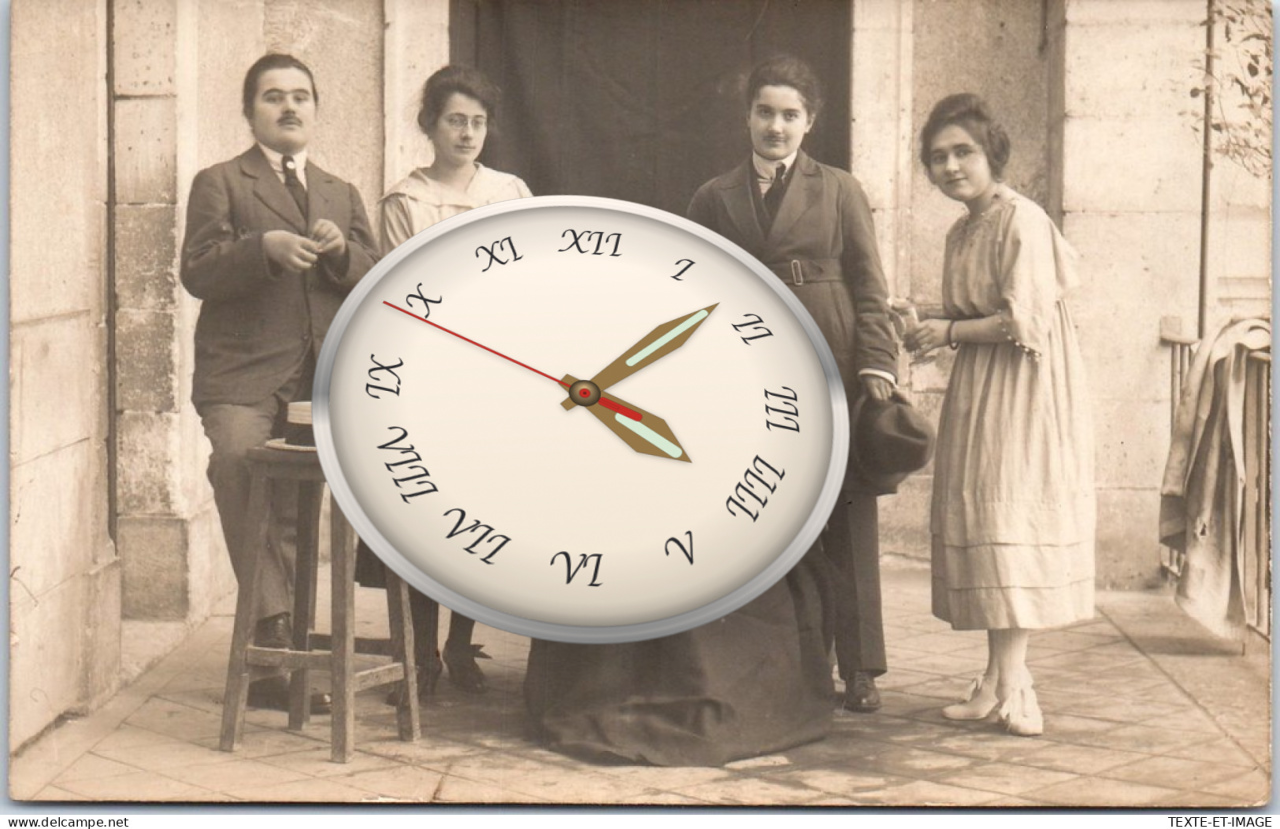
4:07:49
